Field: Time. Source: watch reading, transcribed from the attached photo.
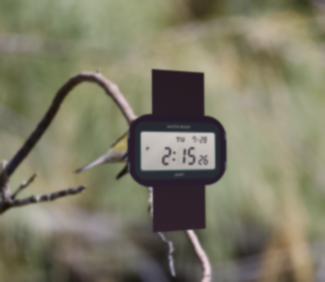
2:15
